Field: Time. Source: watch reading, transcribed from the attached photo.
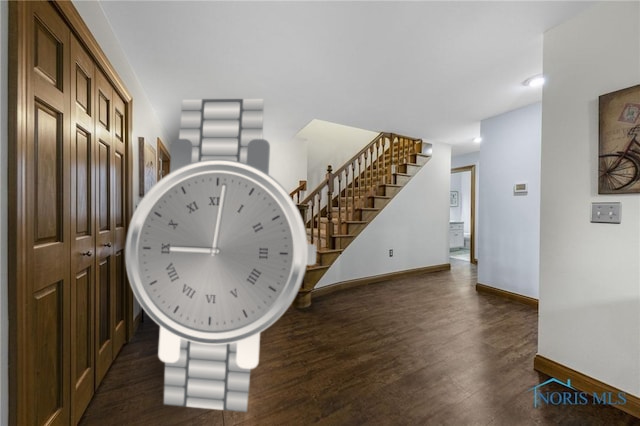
9:01
